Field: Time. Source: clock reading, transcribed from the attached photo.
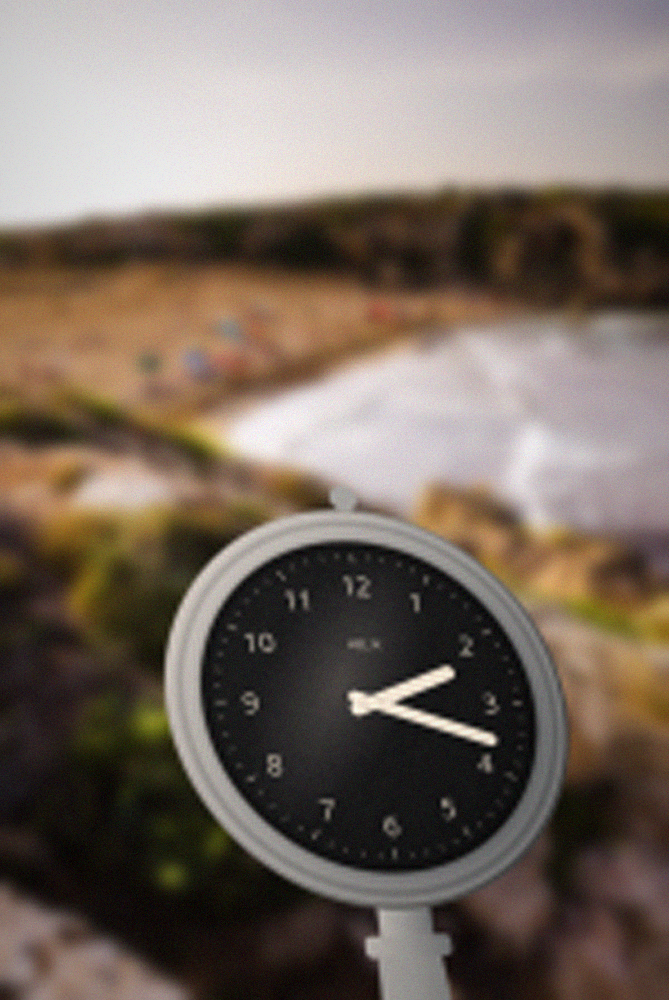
2:18
